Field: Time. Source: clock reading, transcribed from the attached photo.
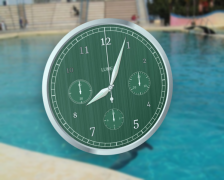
8:04
